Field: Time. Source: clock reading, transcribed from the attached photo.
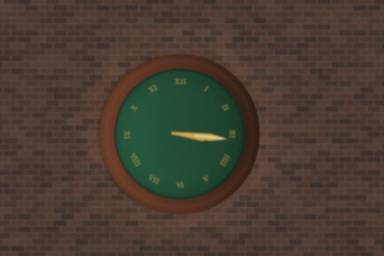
3:16
